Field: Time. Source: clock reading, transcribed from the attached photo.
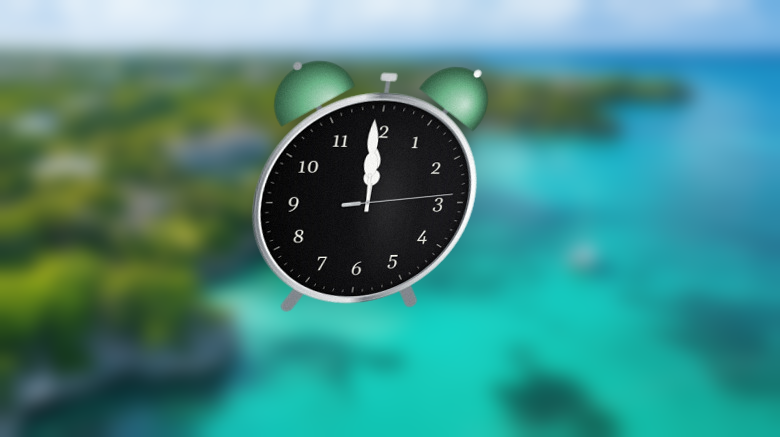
11:59:14
